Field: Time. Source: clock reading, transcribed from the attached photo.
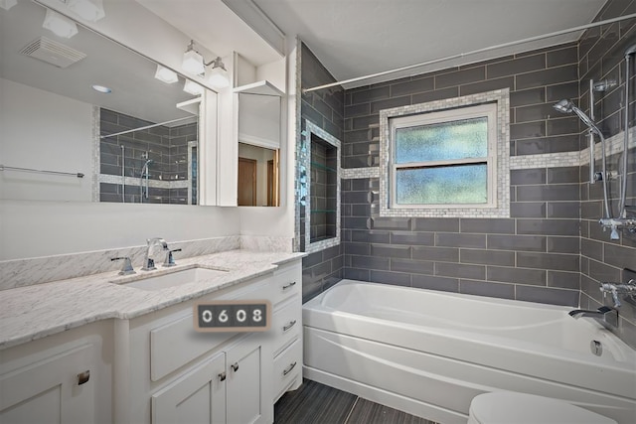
6:08
